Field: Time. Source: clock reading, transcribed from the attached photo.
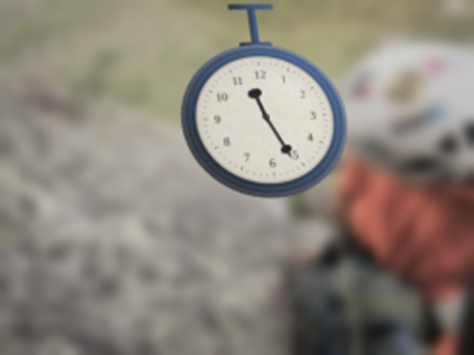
11:26
